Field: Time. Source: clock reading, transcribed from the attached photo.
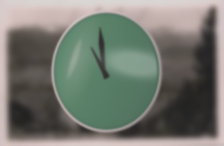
10:59
